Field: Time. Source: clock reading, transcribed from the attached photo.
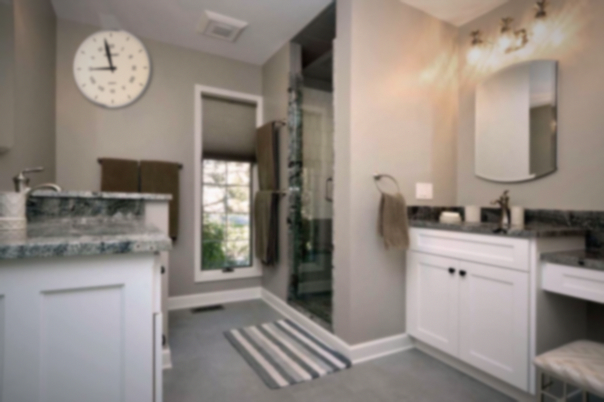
8:58
